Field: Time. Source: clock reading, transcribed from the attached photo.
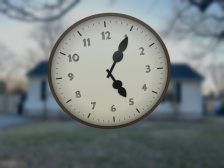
5:05
